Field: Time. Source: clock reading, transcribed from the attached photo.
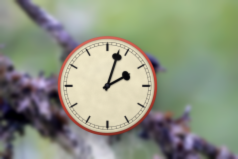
2:03
